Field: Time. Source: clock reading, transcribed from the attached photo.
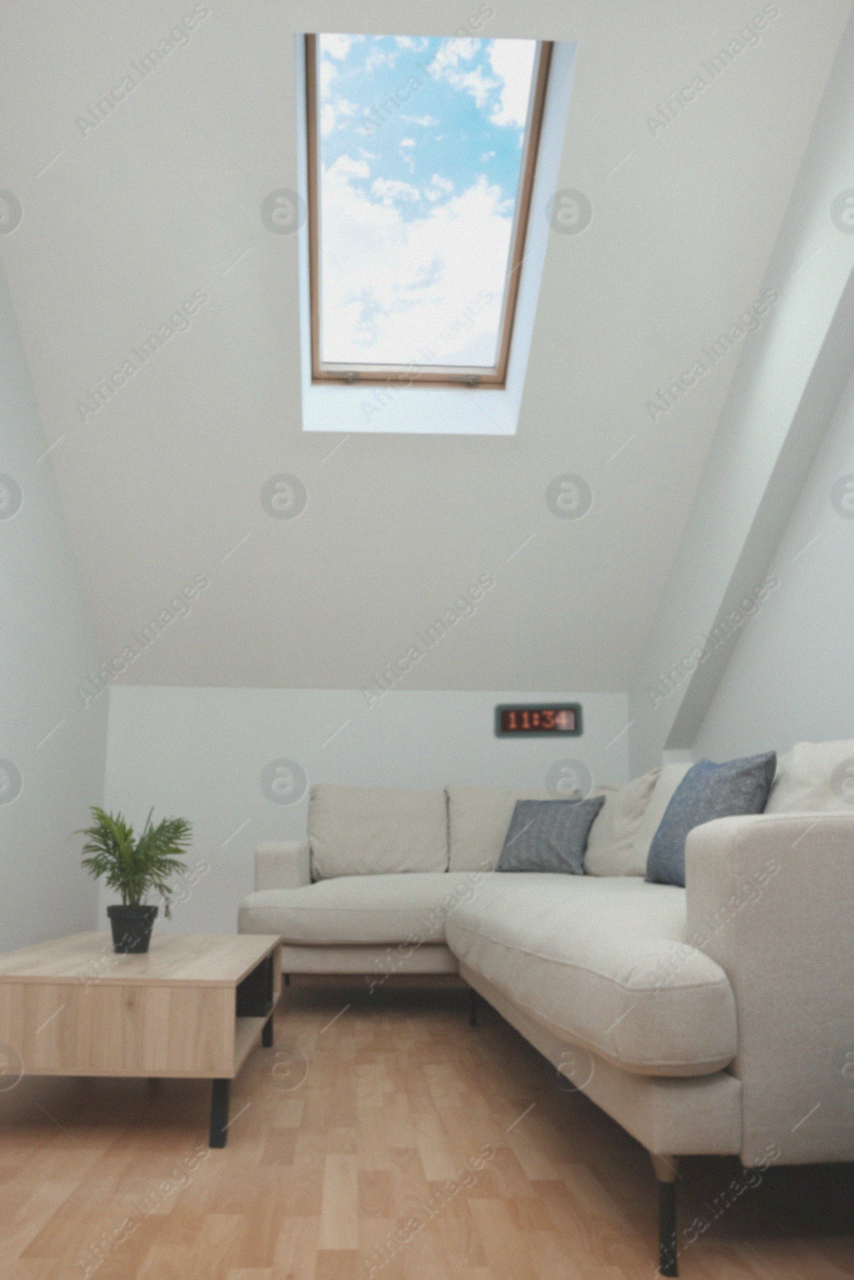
11:34
